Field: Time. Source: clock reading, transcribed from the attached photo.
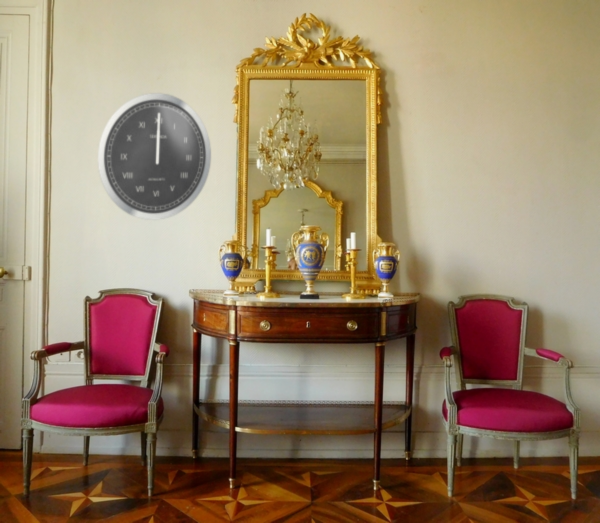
12:00
